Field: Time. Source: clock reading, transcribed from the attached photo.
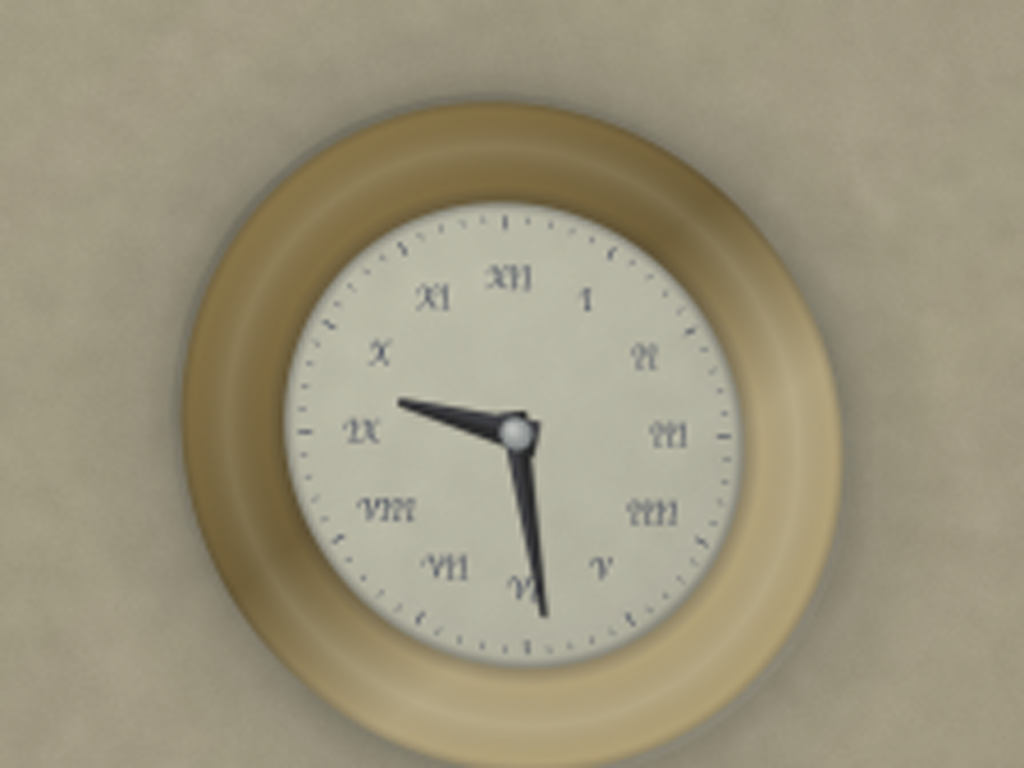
9:29
